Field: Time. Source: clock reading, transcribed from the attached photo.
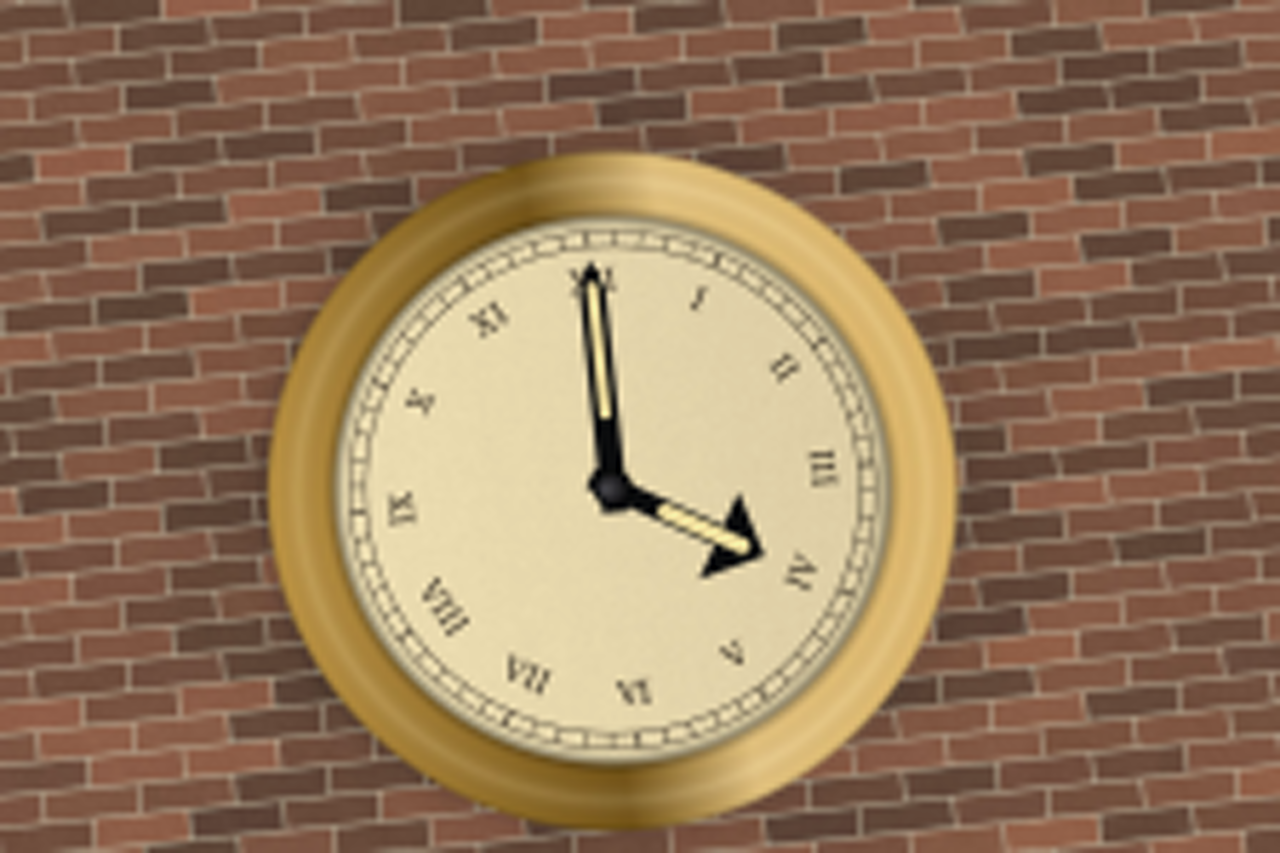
4:00
